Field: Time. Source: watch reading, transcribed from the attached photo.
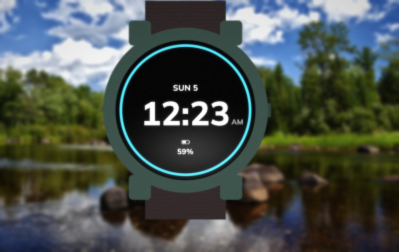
12:23
